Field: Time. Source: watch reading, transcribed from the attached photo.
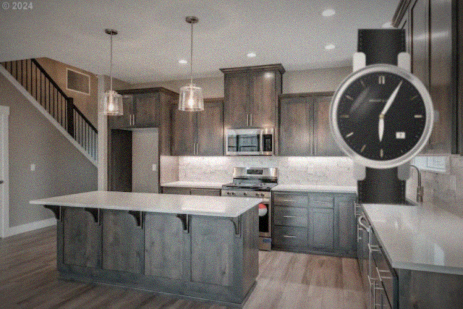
6:05
